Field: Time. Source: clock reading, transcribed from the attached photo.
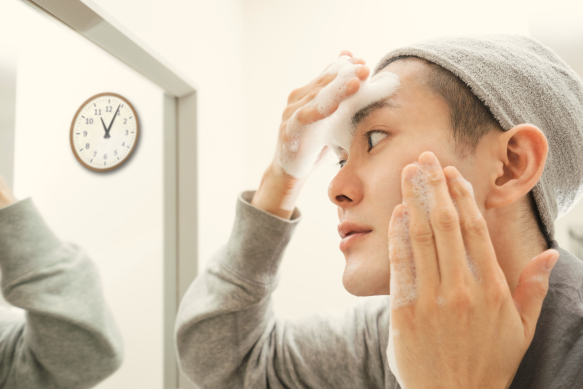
11:04
